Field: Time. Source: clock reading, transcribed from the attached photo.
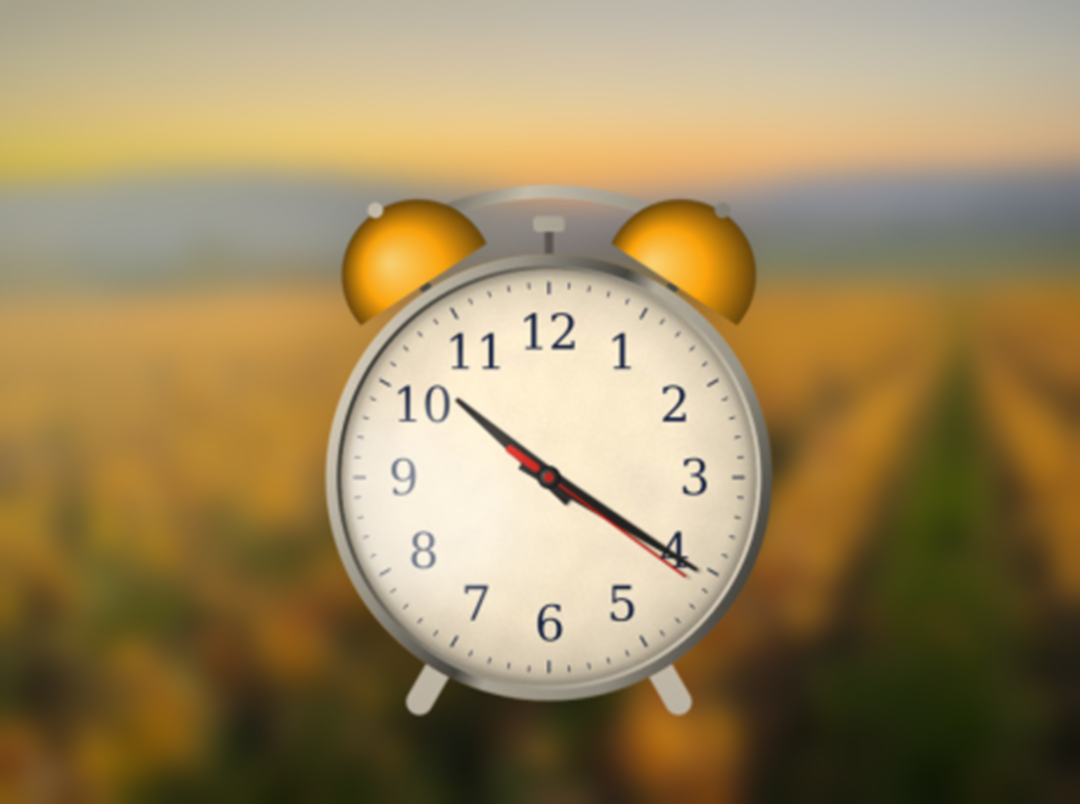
10:20:21
